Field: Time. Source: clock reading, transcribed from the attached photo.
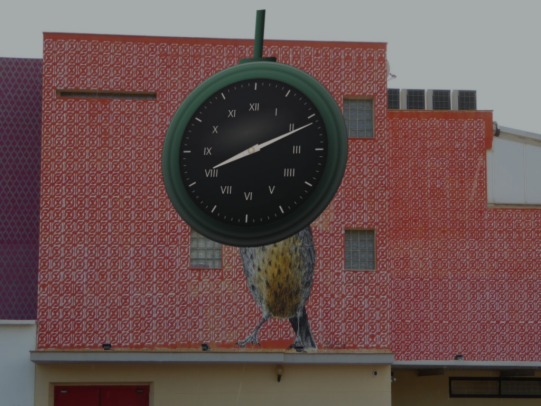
8:11
